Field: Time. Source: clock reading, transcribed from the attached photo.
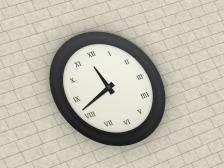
11:42
